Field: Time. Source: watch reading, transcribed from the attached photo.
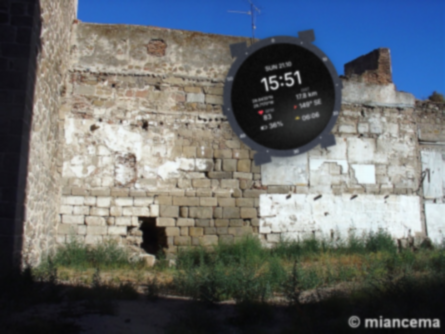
15:51
